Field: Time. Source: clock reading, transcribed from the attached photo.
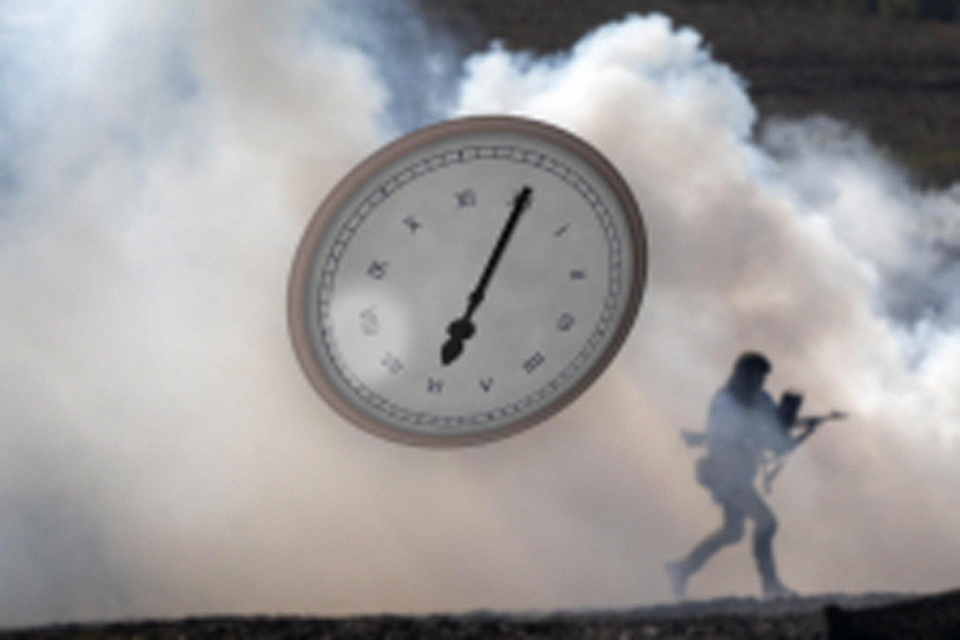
6:00
